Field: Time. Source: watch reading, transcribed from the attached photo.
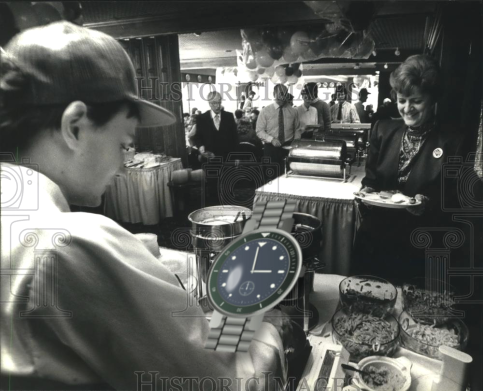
2:59
